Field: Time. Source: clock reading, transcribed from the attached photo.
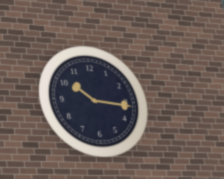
10:16
